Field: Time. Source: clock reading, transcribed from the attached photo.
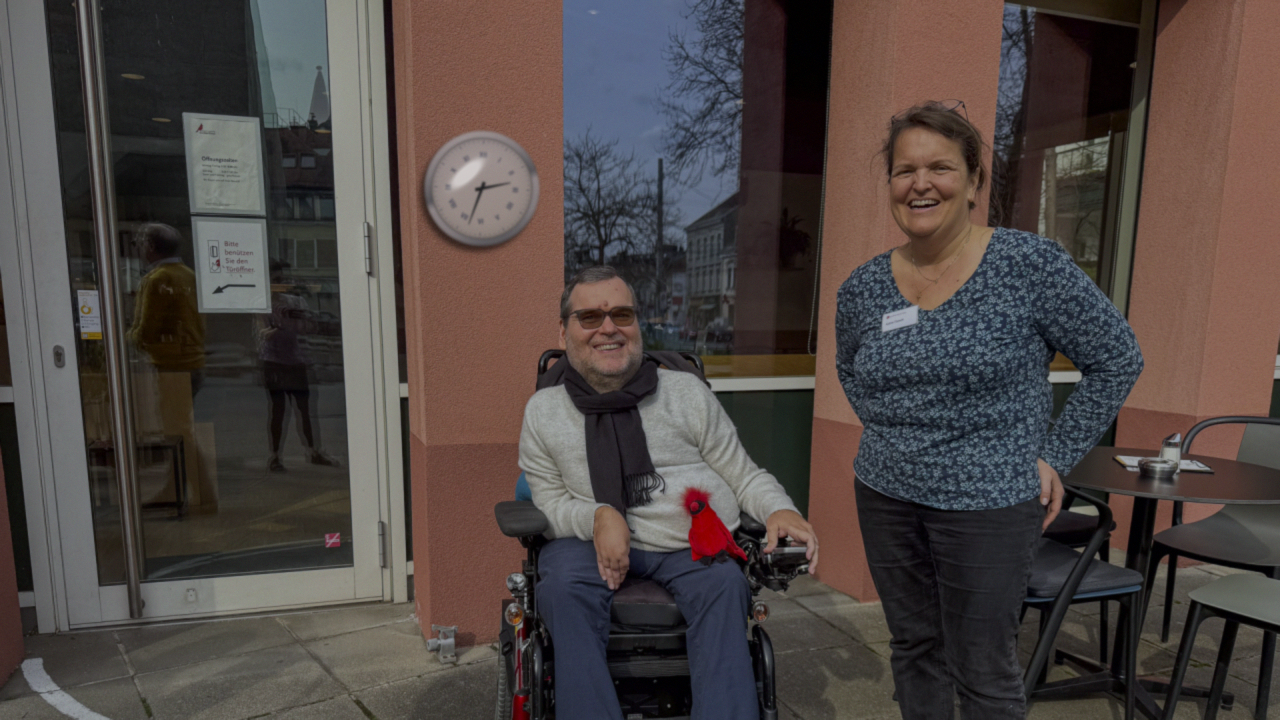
2:33
